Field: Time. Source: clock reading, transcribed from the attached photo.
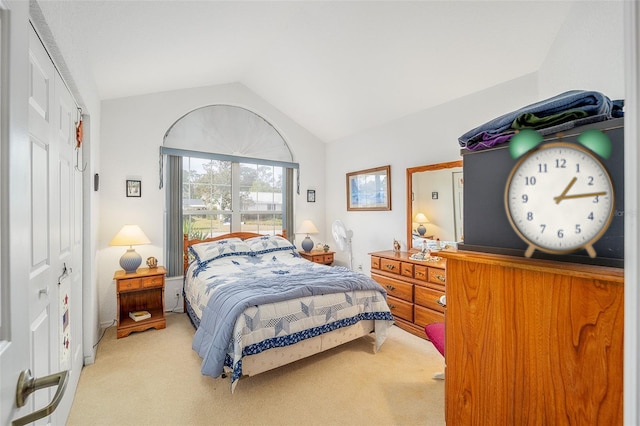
1:14
